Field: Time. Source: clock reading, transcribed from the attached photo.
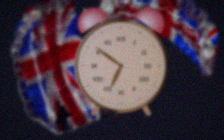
6:51
